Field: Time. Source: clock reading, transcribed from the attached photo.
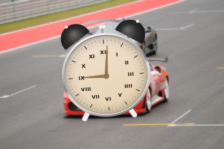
9:01
